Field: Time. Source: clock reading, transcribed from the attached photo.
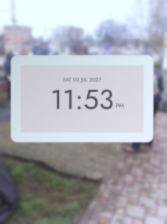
11:53
